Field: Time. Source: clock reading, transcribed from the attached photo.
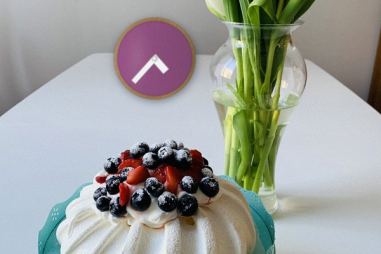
4:37
